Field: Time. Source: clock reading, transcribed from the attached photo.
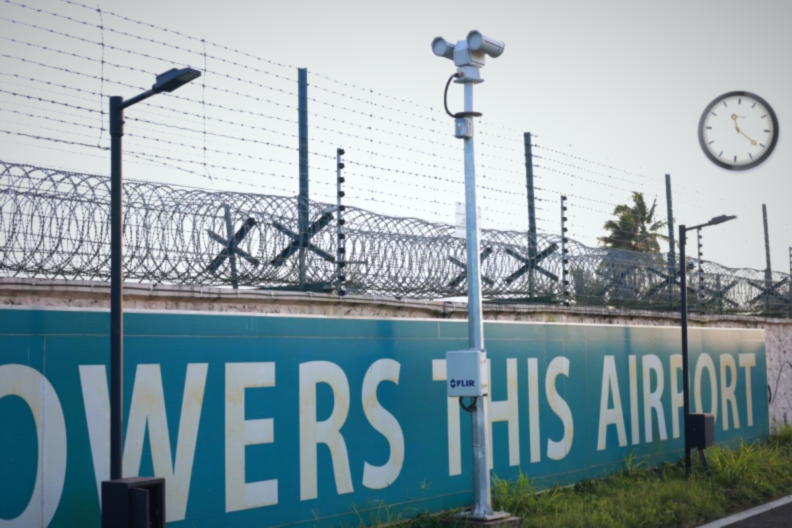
11:21
